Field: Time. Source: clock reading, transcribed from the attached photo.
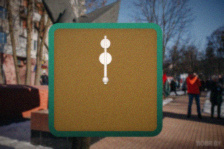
12:00
